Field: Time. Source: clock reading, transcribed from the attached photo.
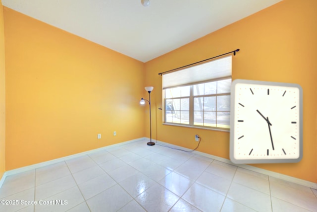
10:28
